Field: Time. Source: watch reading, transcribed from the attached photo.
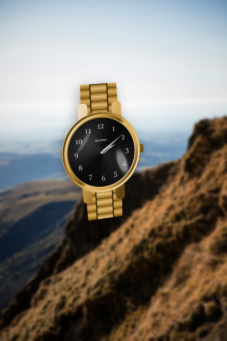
2:09
